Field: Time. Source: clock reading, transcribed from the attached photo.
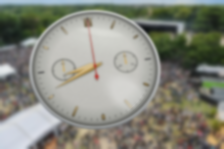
8:41
